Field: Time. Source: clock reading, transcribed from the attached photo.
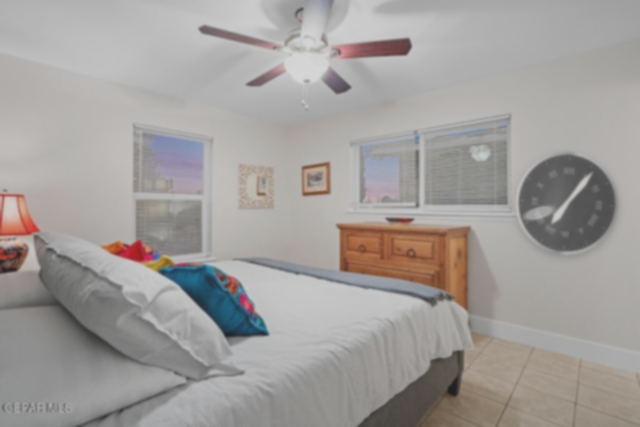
7:06
